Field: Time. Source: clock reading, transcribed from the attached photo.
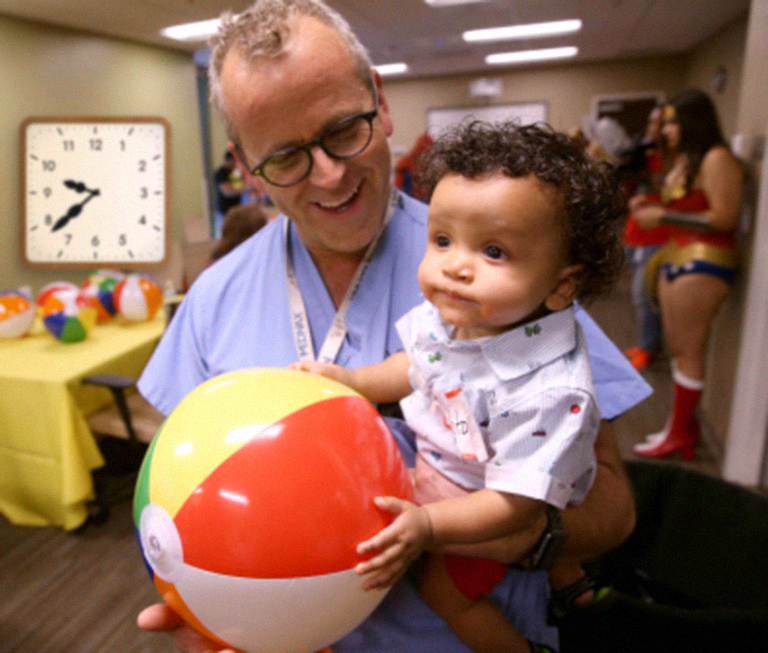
9:38
